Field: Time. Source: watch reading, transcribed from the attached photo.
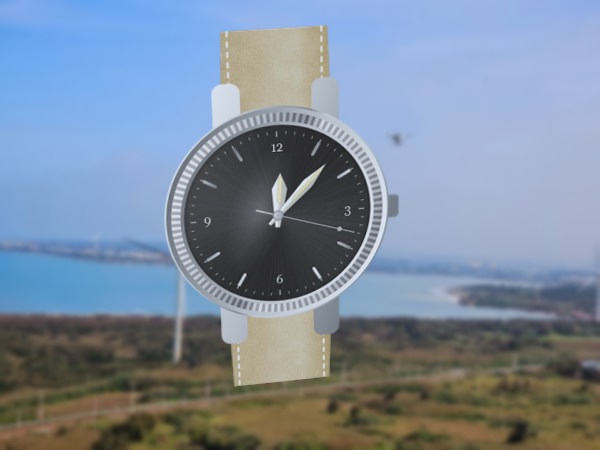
12:07:18
